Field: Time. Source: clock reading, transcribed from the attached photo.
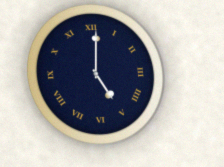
5:01
